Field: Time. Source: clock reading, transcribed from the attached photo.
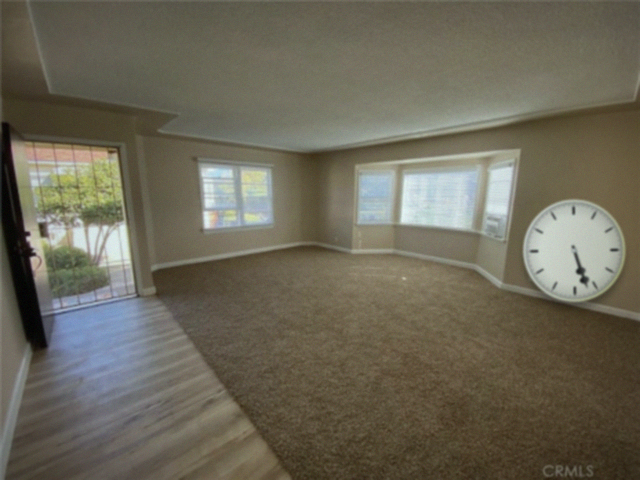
5:27
